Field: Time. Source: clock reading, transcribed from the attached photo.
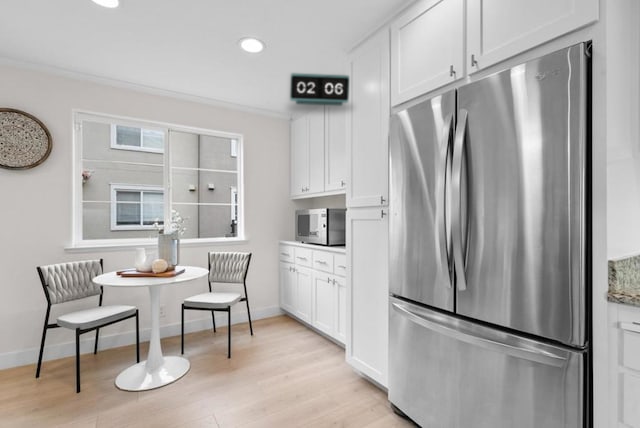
2:06
